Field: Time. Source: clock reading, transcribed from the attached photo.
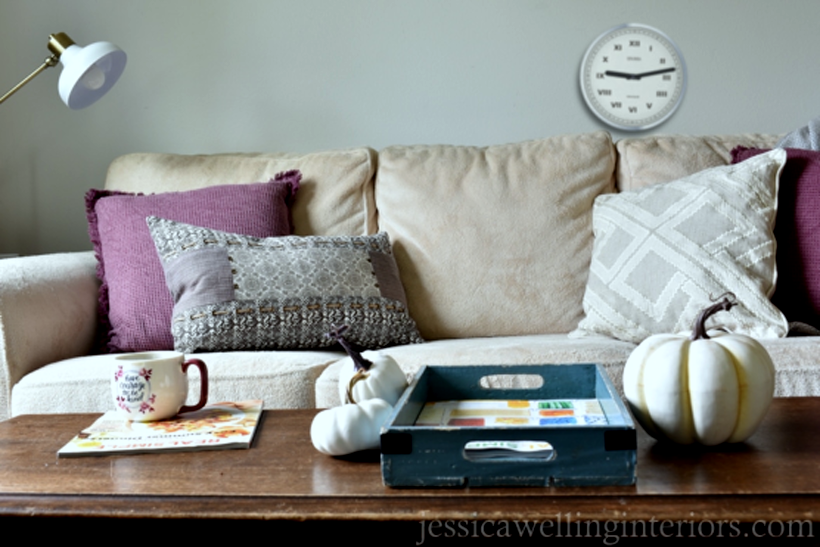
9:13
